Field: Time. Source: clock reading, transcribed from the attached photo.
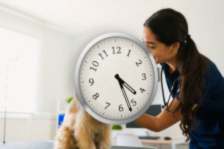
4:27
